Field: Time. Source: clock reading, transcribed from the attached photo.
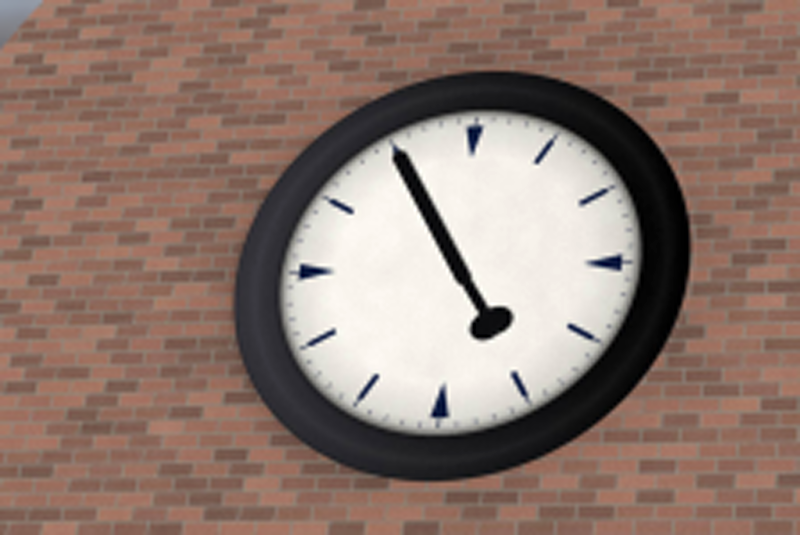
4:55
